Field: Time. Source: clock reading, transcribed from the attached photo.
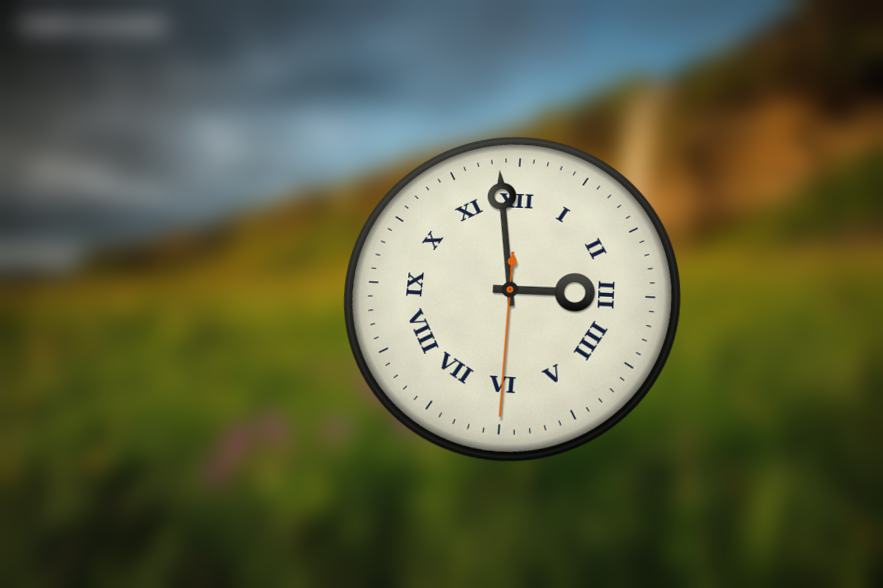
2:58:30
